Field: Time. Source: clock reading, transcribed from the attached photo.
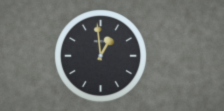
12:59
